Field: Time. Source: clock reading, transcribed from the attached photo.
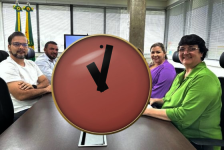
11:02
